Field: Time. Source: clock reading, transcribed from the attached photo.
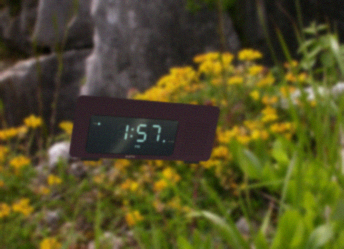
1:57
